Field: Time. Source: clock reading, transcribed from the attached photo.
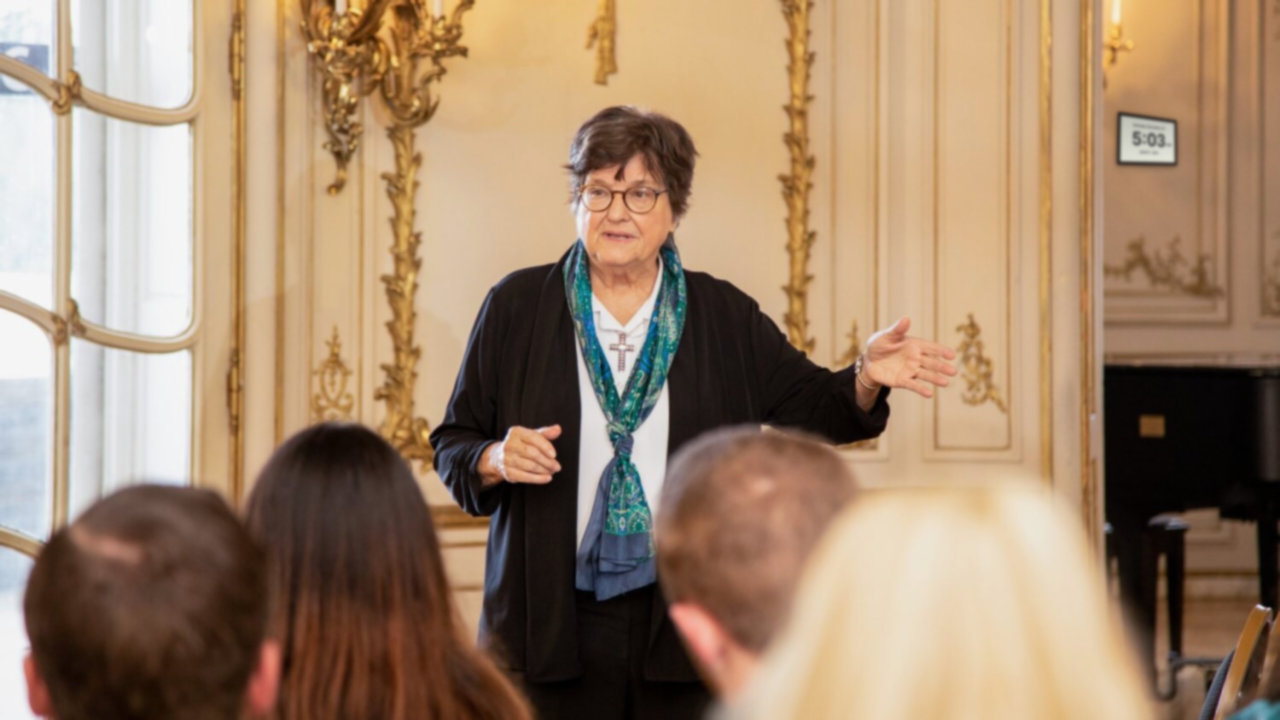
5:03
